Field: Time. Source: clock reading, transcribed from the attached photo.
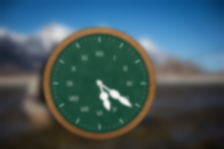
5:21
